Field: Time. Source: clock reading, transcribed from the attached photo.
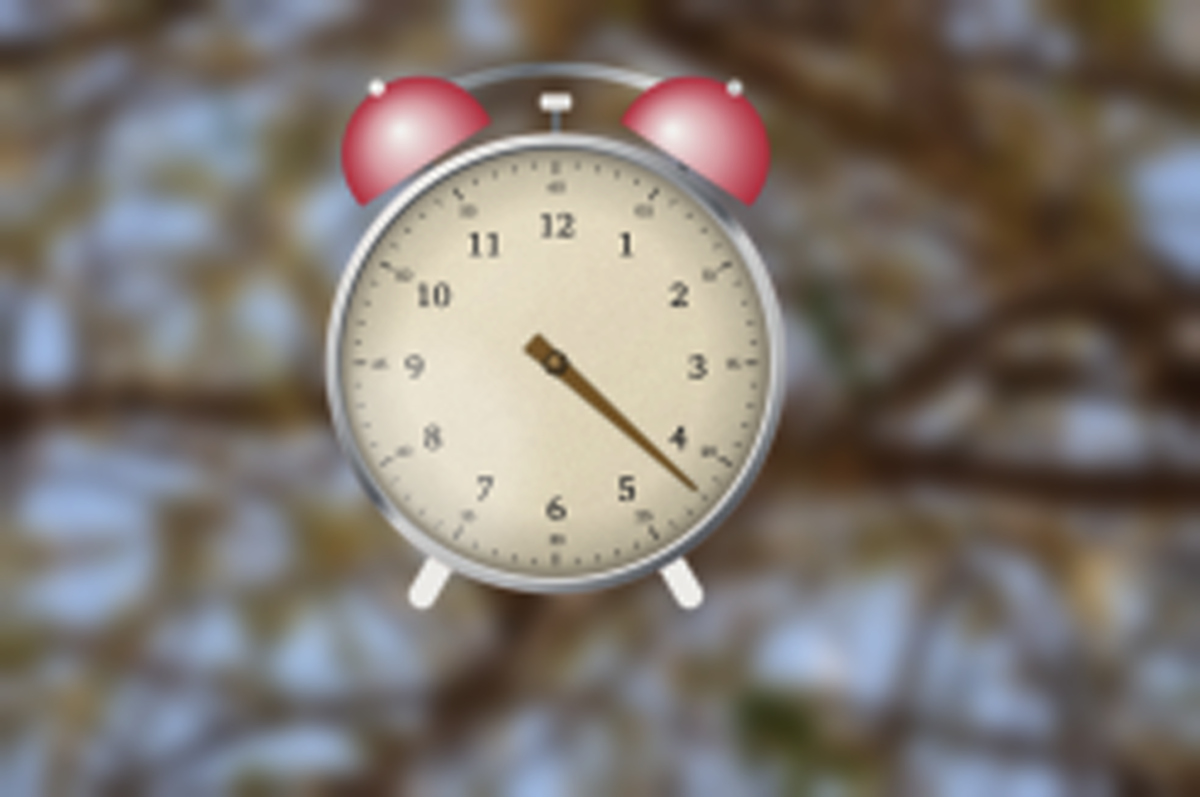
4:22
